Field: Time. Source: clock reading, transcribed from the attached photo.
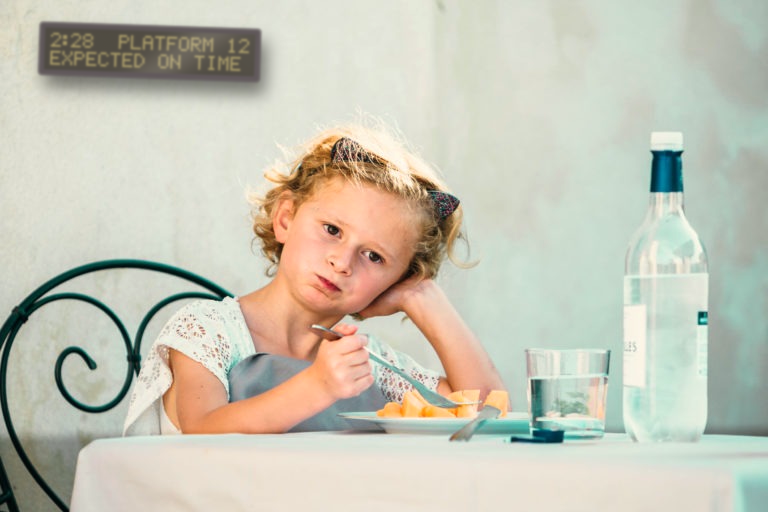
2:28
